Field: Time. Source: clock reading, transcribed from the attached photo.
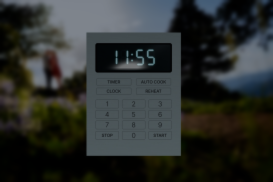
11:55
